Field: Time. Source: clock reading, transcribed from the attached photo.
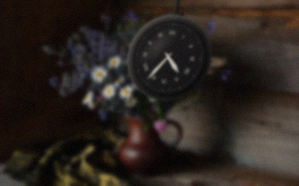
4:36
